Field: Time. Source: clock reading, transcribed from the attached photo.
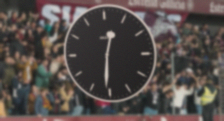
12:31
